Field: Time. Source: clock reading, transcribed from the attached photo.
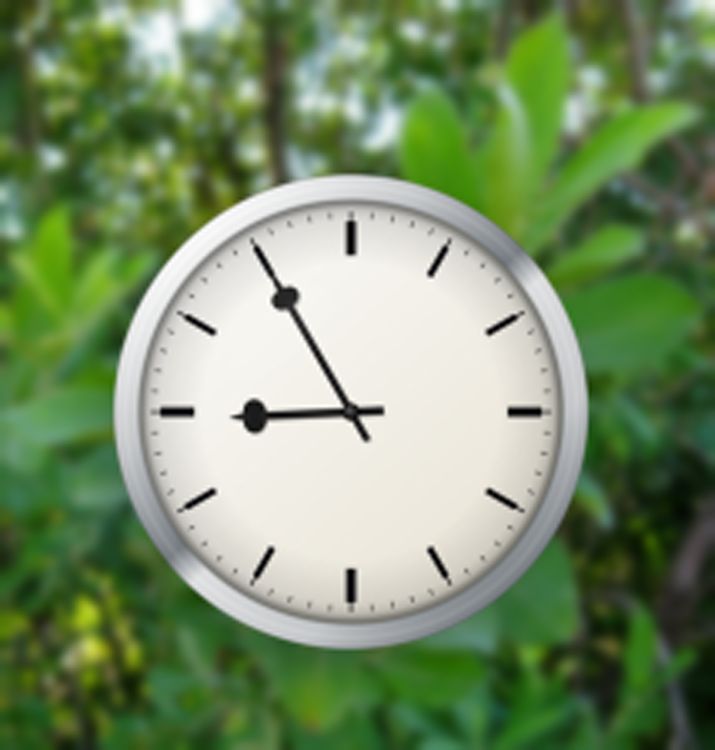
8:55
